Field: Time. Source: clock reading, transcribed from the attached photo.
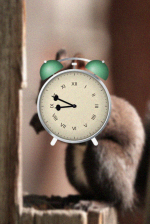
8:49
